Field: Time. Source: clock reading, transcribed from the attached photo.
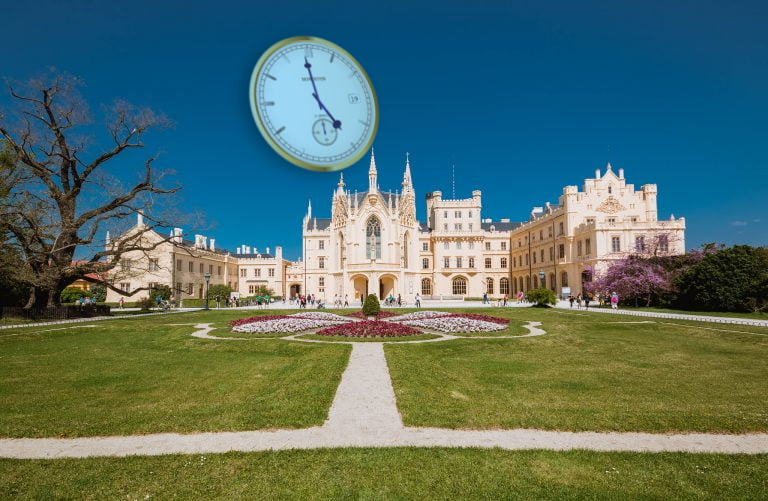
4:59
